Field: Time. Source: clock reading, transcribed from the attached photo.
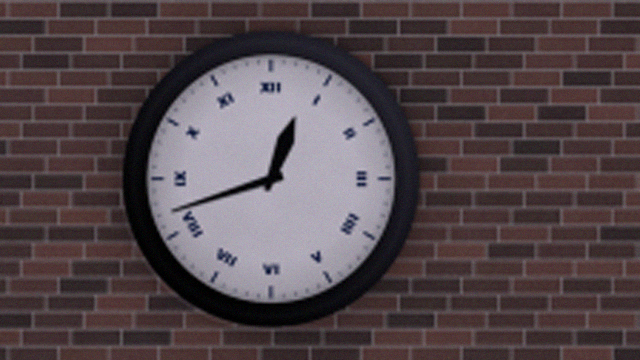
12:42
